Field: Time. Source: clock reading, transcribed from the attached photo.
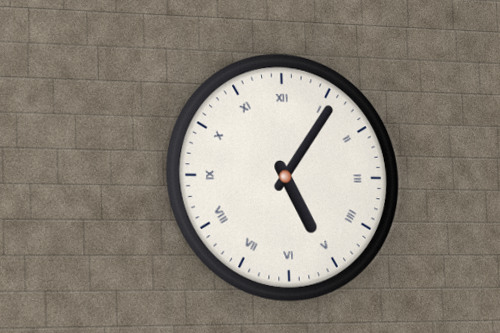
5:06
